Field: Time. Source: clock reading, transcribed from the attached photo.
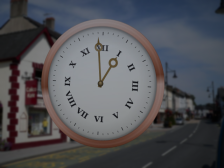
12:59
